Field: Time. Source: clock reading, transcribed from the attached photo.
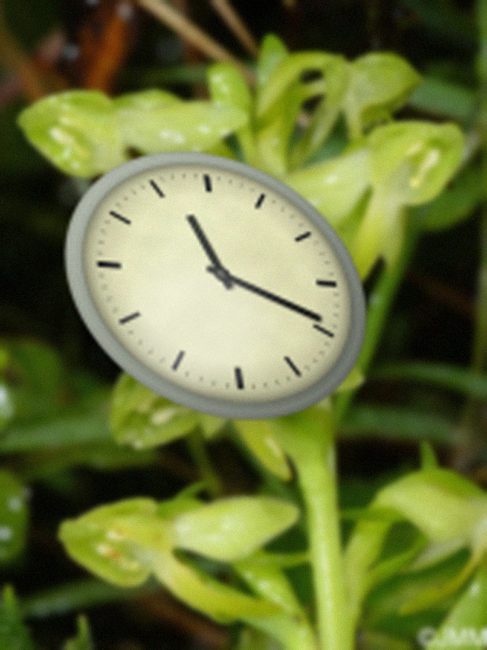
11:19
